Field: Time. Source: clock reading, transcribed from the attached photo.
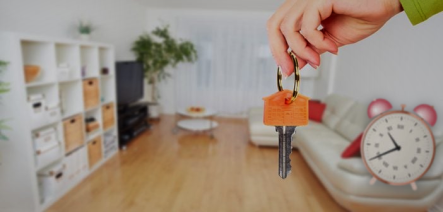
10:40
